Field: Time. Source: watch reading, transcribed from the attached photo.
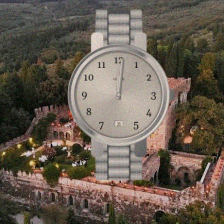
12:01
